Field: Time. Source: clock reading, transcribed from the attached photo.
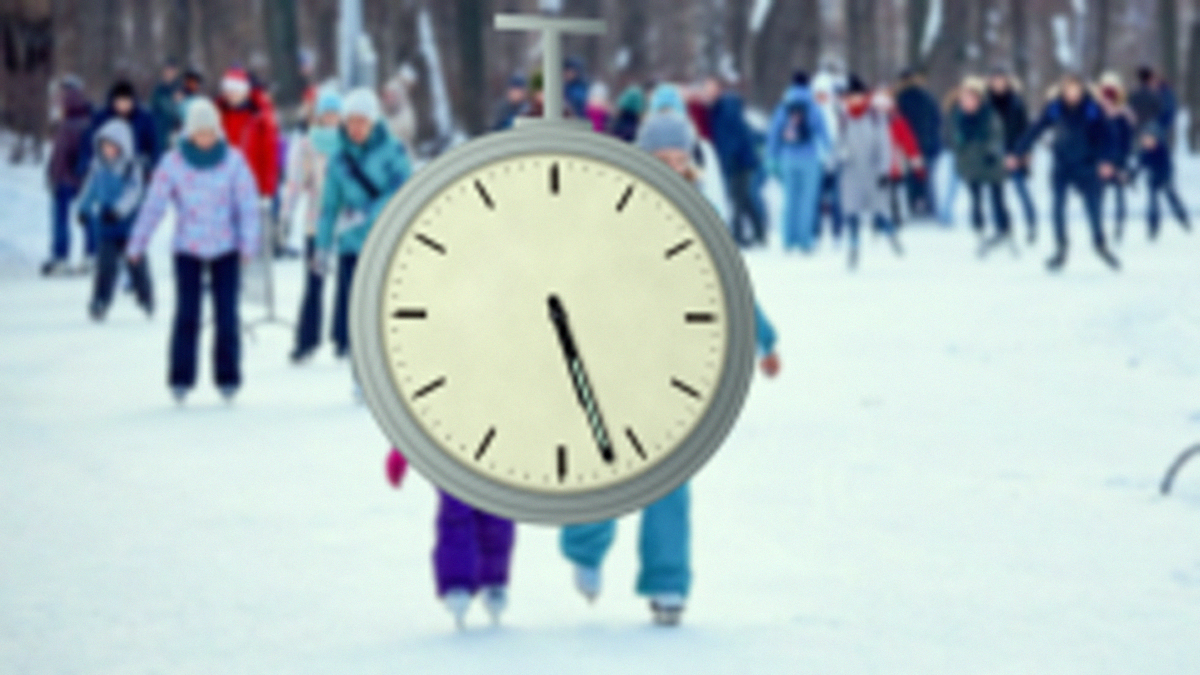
5:27
